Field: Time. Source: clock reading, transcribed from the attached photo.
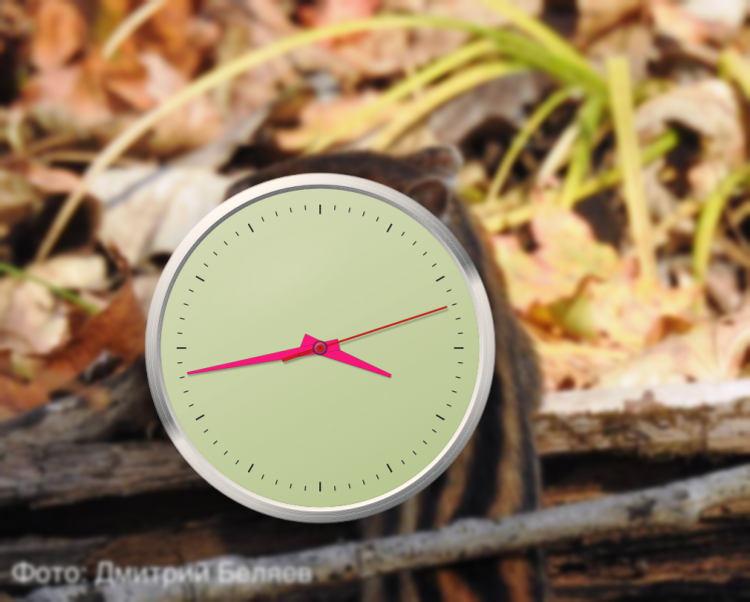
3:43:12
